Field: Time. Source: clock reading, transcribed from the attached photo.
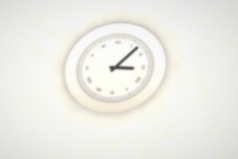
3:07
